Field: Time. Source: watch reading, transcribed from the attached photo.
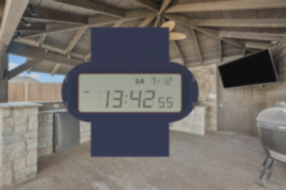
13:42:55
